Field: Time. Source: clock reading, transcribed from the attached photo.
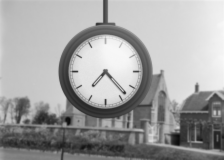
7:23
